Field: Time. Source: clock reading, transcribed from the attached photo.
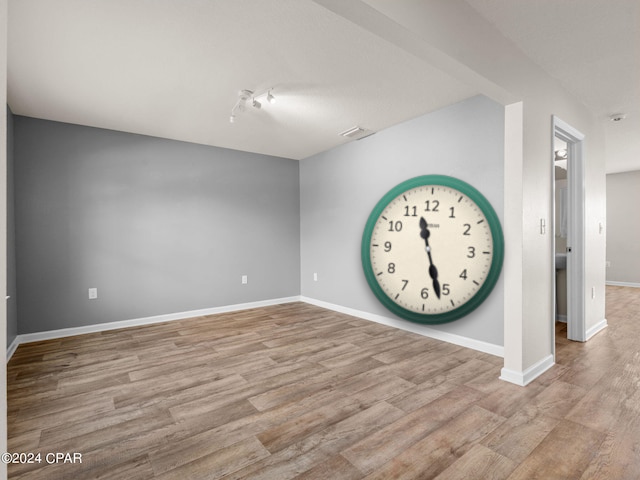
11:27
